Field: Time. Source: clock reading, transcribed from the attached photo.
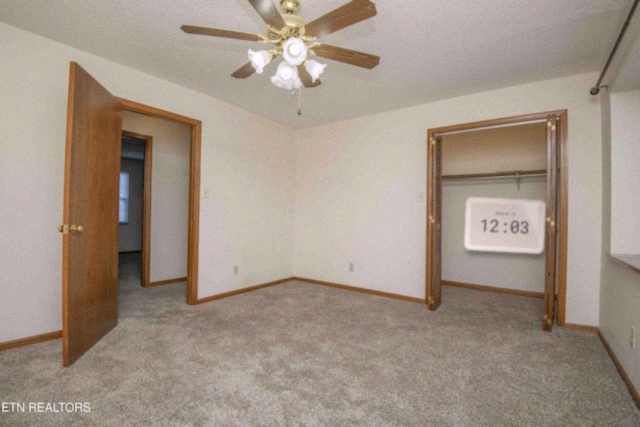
12:03
